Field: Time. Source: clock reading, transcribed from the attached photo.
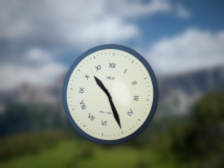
10:25
